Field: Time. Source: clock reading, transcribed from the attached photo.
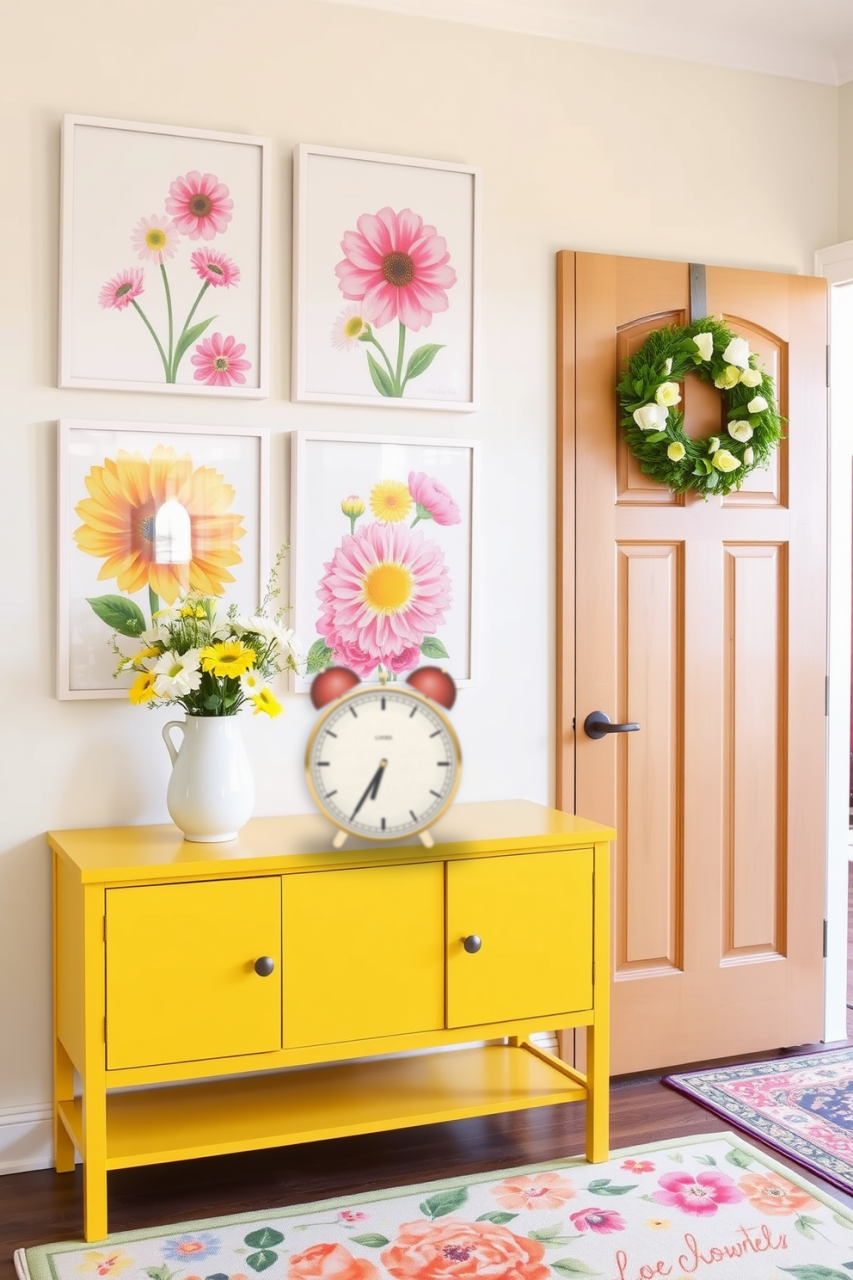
6:35
